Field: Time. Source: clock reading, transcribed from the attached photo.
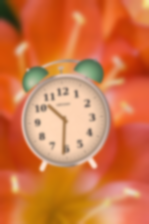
10:31
